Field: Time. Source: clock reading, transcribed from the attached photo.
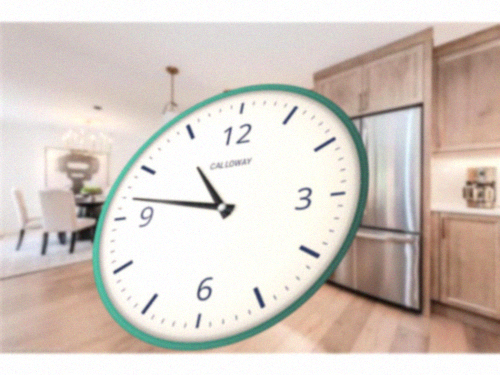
10:47
